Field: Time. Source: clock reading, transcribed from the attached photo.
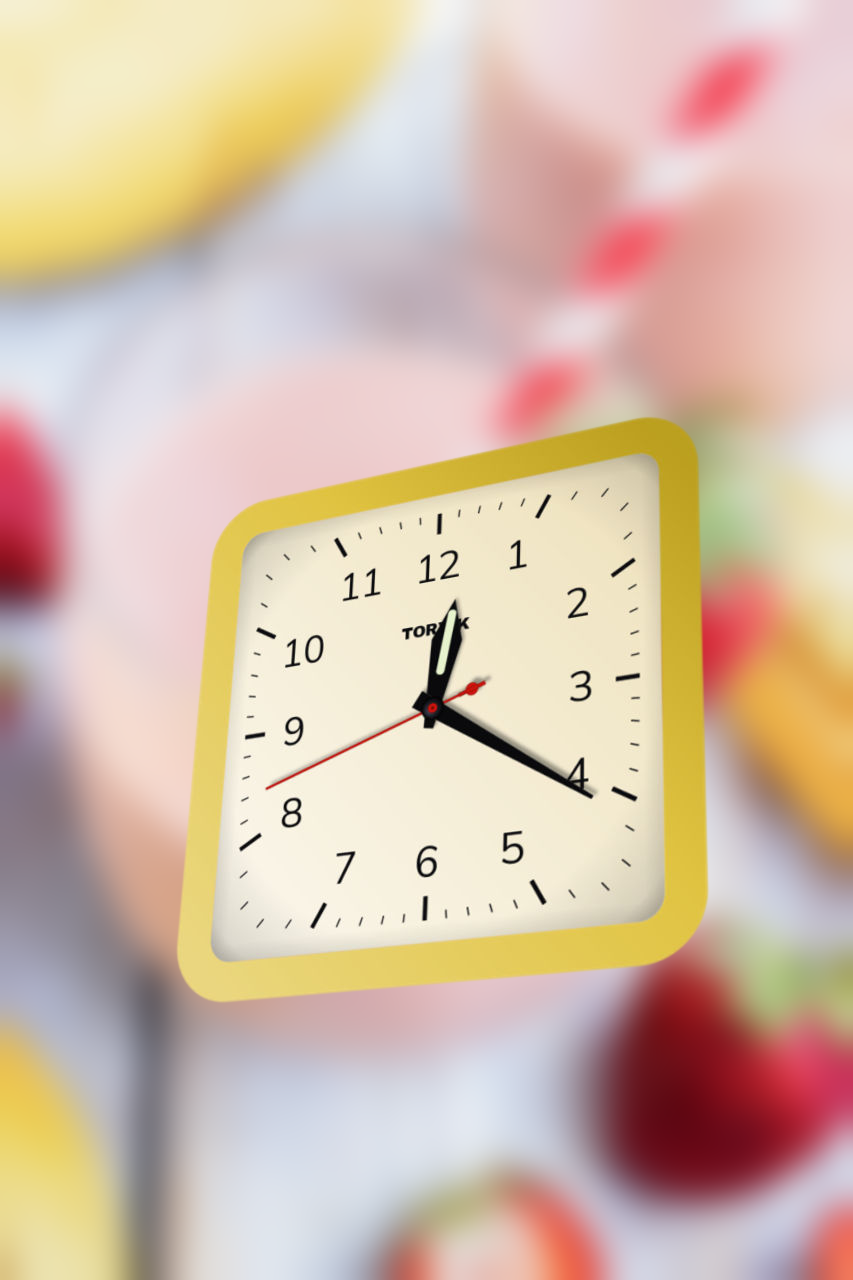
12:20:42
